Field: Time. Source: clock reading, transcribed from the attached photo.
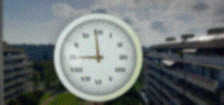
8:59
